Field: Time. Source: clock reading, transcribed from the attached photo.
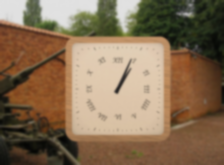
1:04
